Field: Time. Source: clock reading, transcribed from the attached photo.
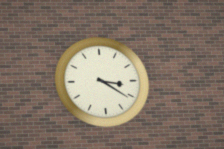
3:21
